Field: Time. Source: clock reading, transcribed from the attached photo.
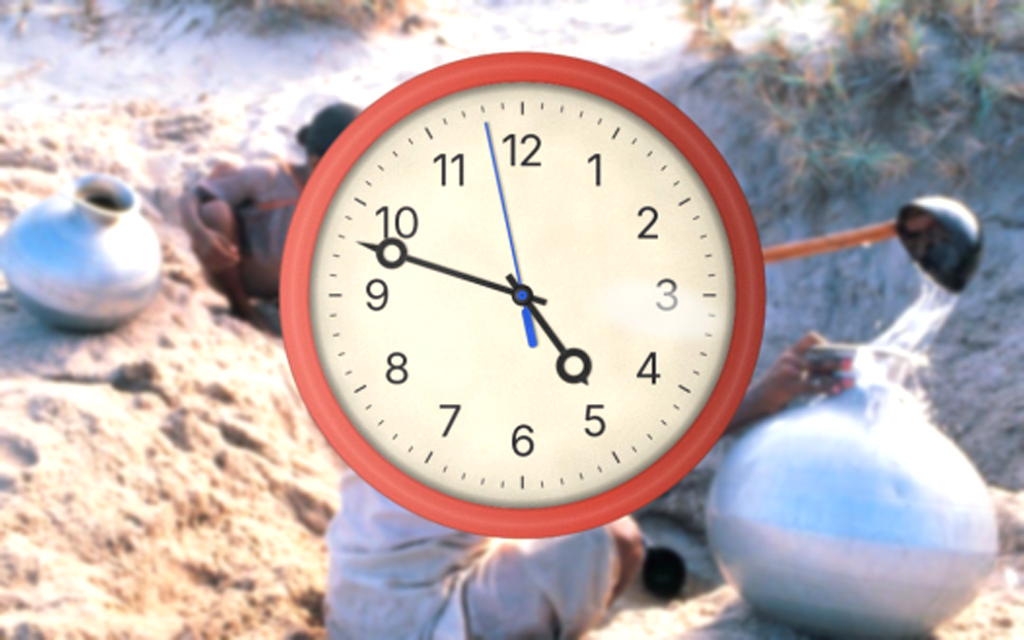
4:47:58
